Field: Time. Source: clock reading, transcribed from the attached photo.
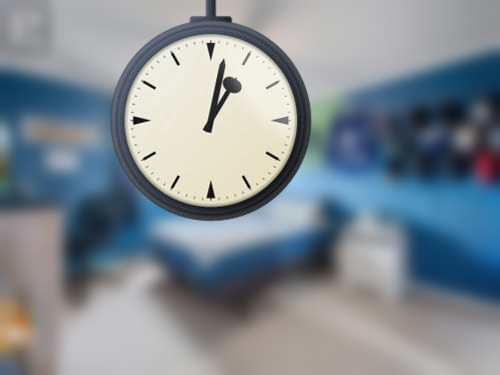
1:02
